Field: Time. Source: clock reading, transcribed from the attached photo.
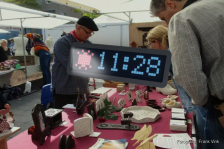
11:28
